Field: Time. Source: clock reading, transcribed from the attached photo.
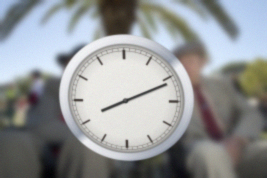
8:11
